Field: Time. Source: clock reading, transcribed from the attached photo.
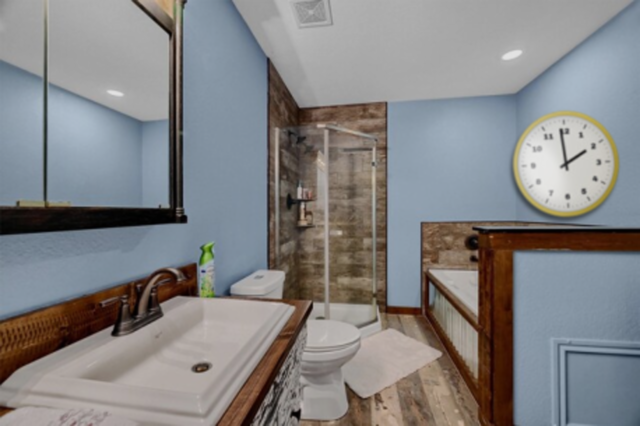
1:59
